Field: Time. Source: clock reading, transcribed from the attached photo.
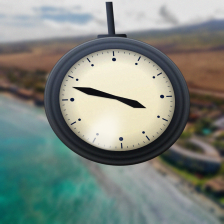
3:48
